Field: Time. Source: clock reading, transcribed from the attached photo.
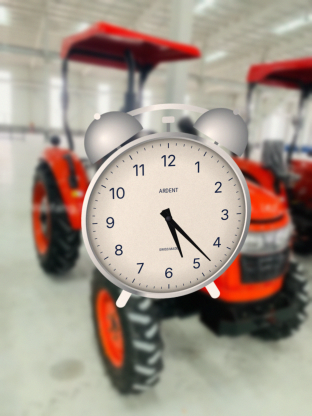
5:23
